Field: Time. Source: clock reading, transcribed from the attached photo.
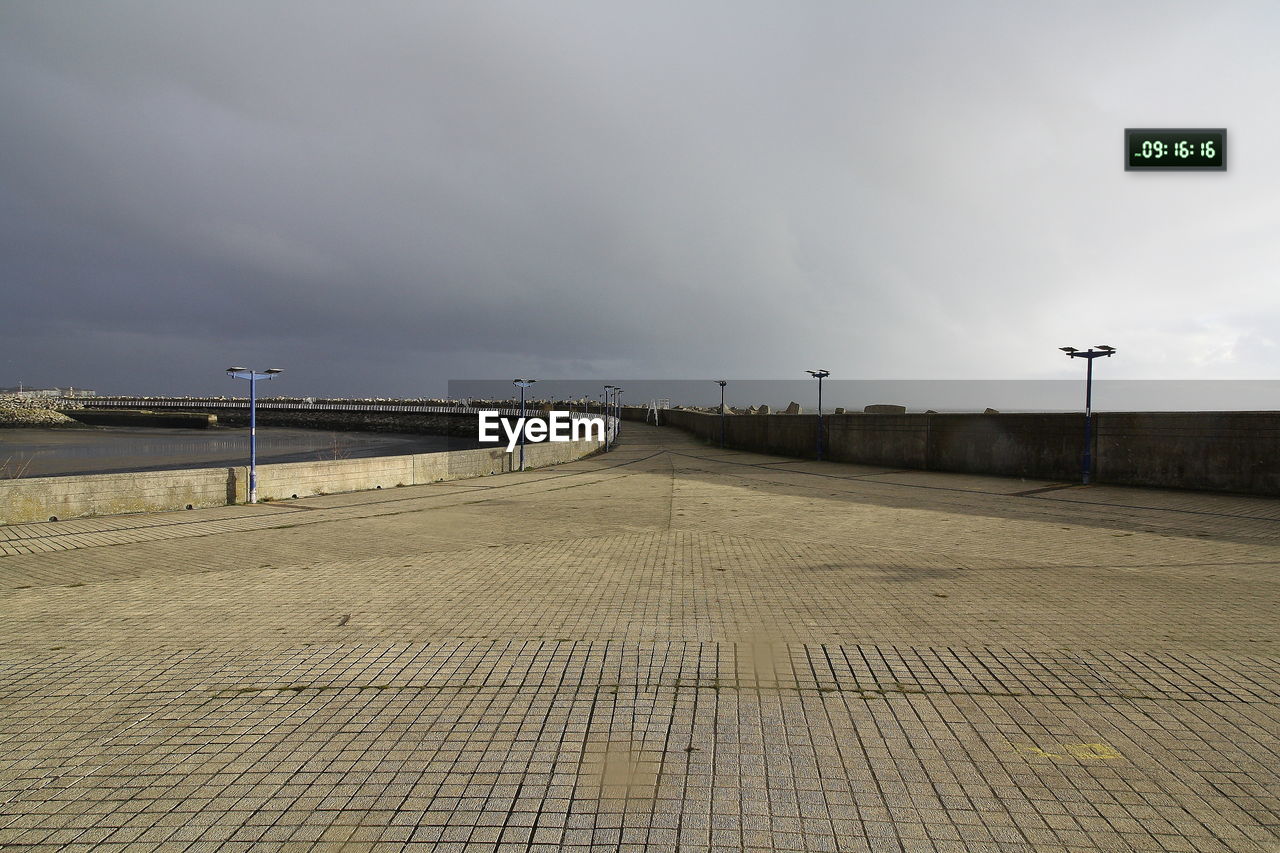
9:16:16
